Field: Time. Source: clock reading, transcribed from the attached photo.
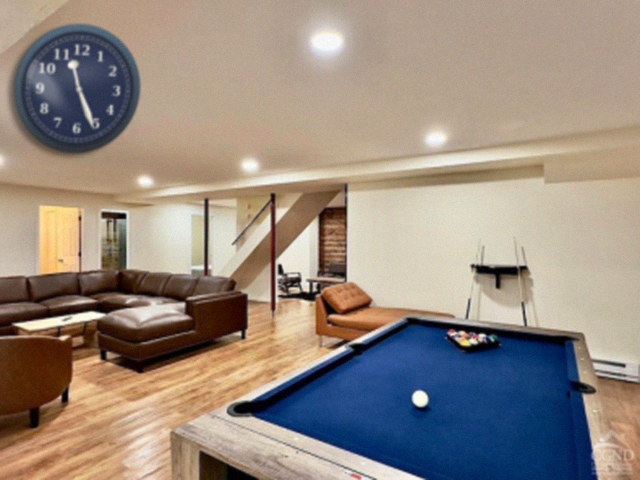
11:26
